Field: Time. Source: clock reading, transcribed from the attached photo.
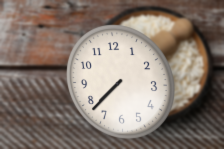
7:38
